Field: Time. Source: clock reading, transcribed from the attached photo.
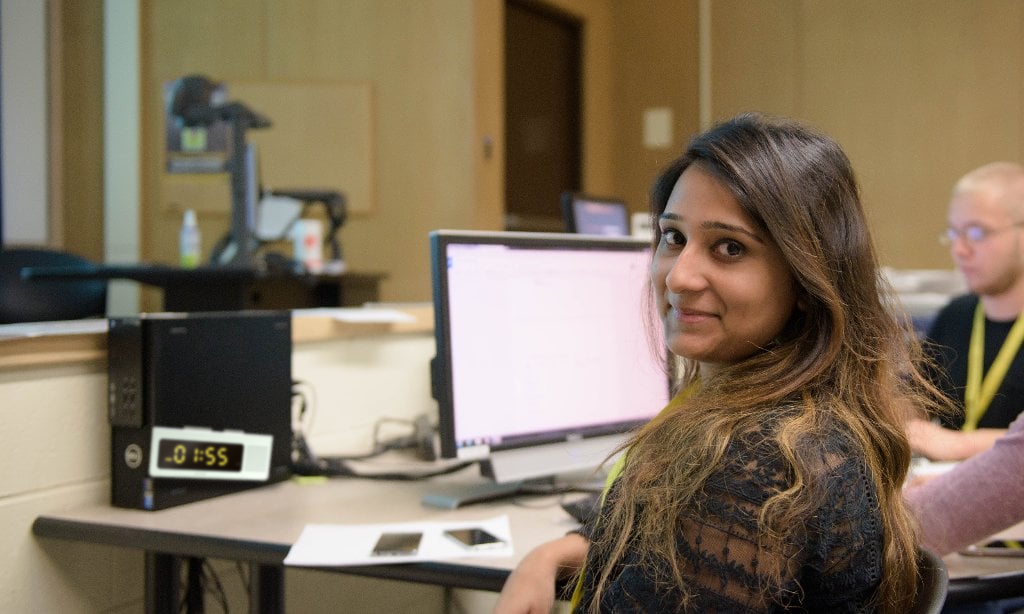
1:55
